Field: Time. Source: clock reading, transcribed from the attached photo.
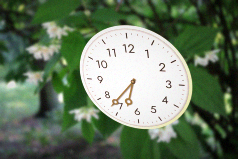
6:37
